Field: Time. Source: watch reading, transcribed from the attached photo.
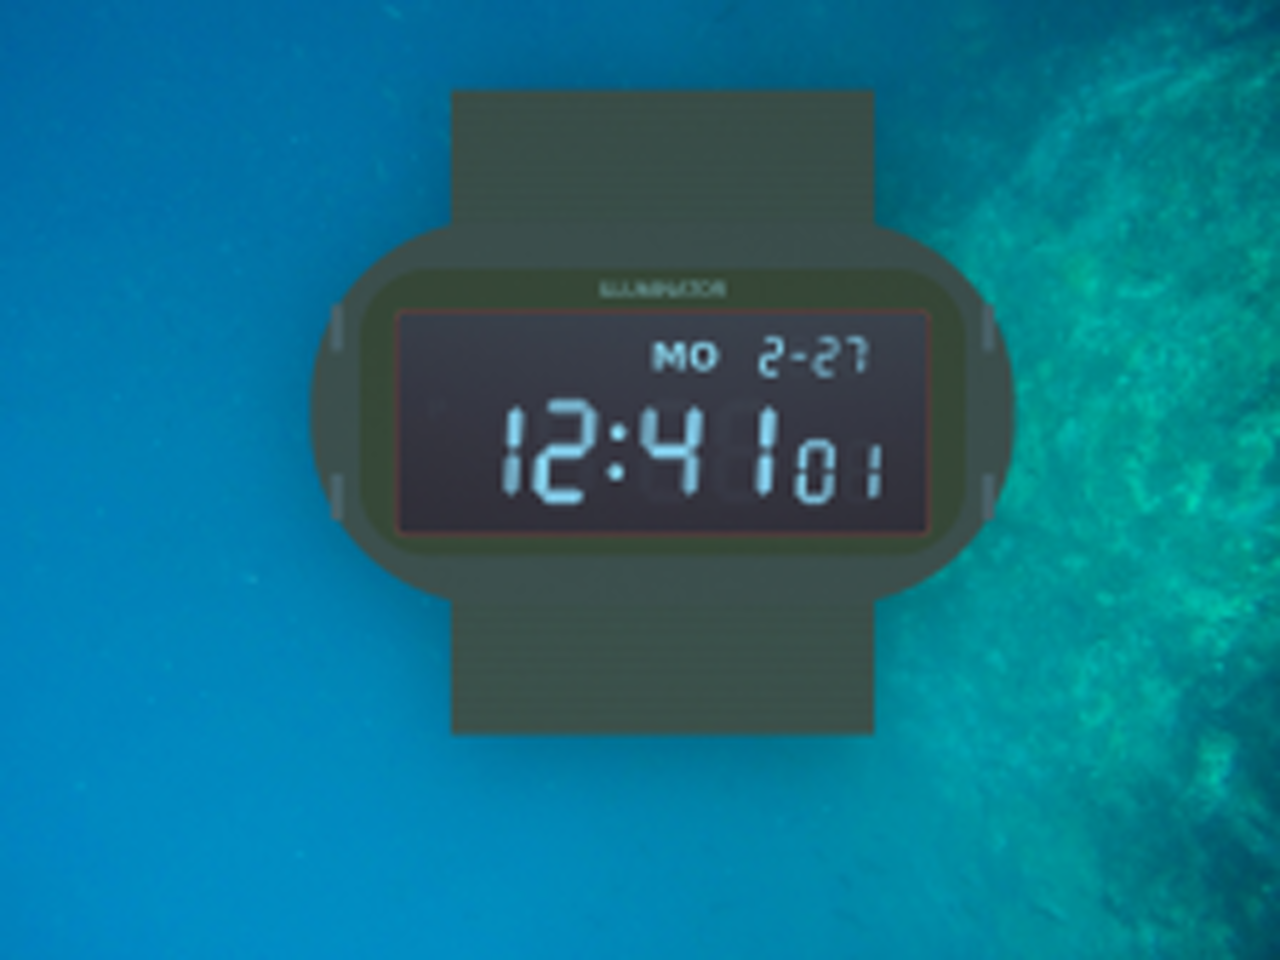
12:41:01
